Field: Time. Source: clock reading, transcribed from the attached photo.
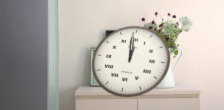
11:59
